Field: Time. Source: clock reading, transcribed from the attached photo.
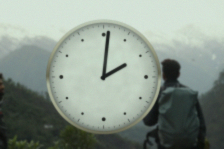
2:01
